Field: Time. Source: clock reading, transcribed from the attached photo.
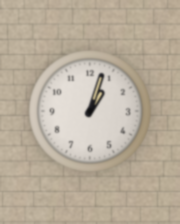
1:03
